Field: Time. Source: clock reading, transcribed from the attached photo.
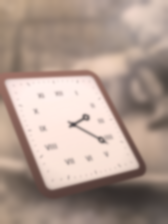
2:22
